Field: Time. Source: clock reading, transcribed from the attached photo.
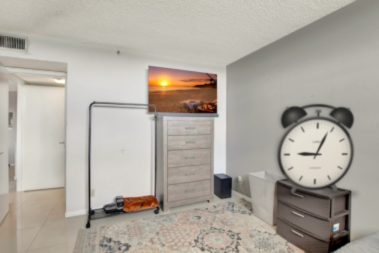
9:04
